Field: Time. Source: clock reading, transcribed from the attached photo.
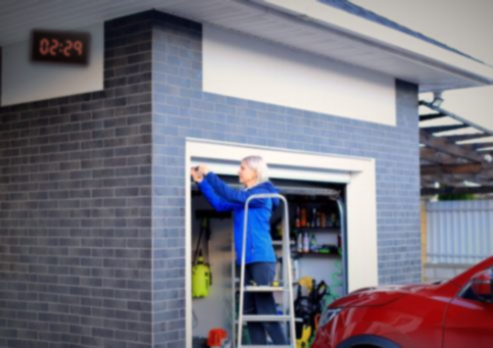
2:29
